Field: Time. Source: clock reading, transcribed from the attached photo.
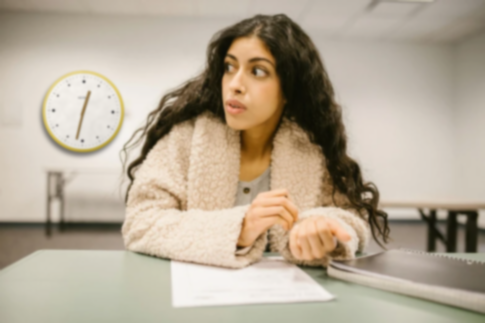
12:32
